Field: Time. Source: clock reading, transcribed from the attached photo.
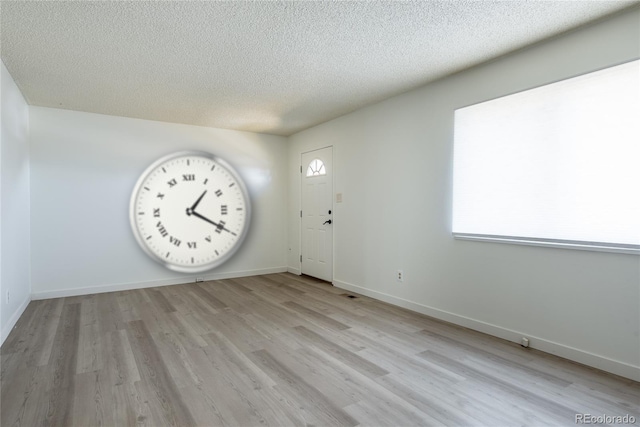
1:20
